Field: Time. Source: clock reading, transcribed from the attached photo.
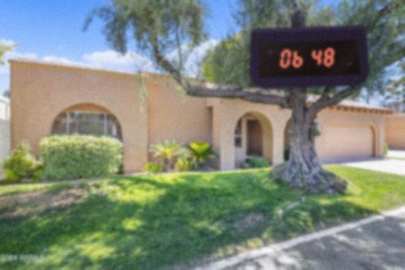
6:48
